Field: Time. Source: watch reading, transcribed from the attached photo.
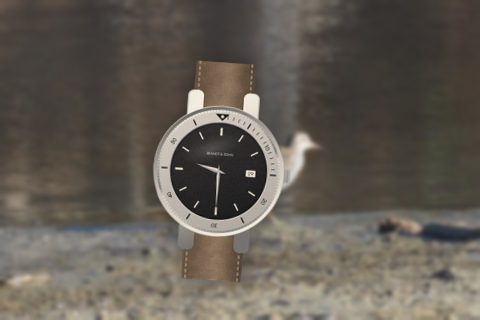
9:30
